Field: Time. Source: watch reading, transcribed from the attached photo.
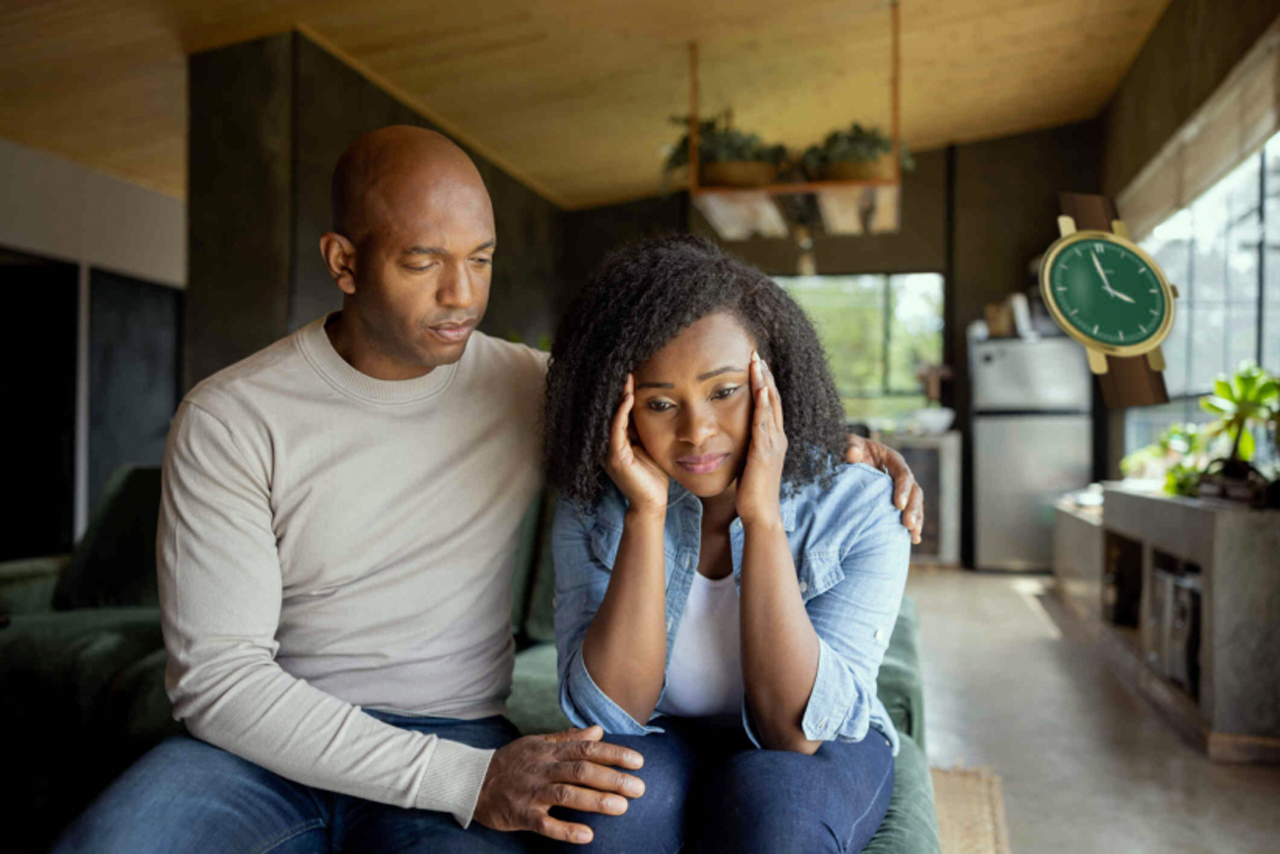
3:58
